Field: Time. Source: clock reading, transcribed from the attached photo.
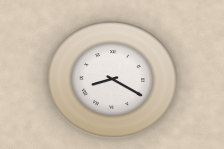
8:20
